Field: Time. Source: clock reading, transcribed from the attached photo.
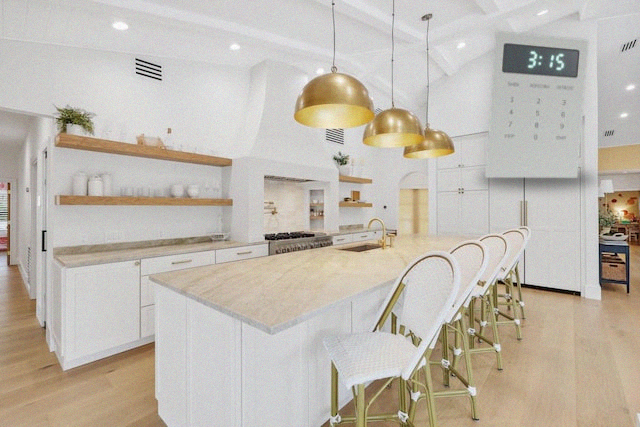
3:15
